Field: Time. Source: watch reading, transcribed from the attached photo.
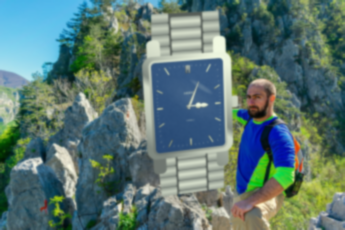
3:04
